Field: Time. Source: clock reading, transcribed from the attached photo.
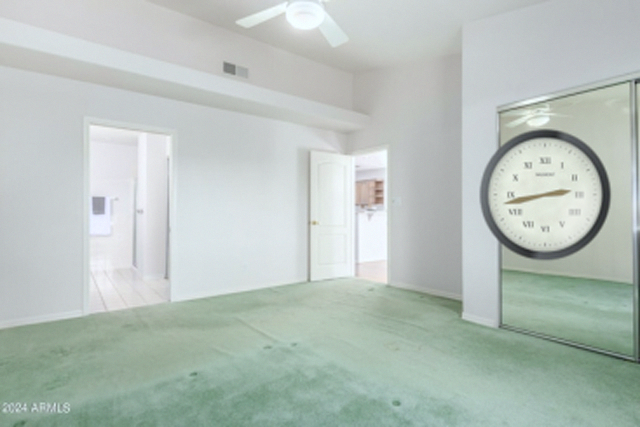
2:43
